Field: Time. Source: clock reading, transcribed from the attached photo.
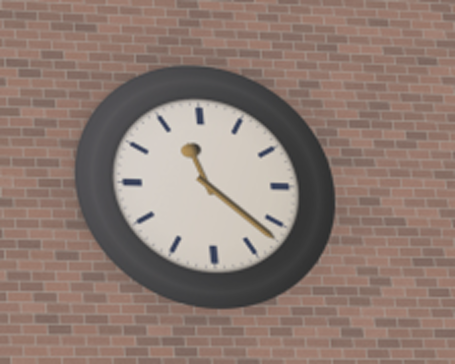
11:22
